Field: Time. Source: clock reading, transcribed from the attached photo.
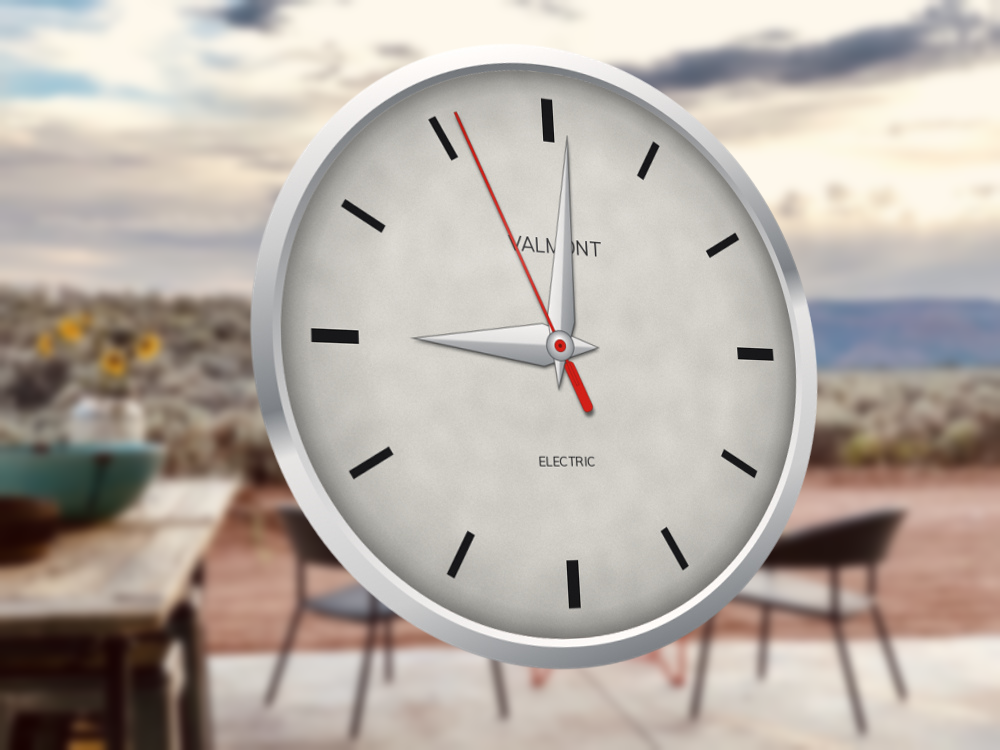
9:00:56
